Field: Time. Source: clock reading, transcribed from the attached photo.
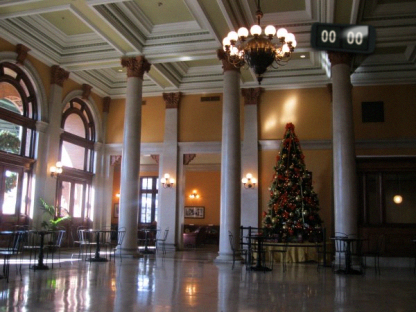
0:00
